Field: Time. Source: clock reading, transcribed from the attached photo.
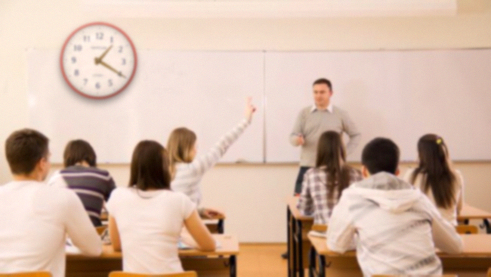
1:20
